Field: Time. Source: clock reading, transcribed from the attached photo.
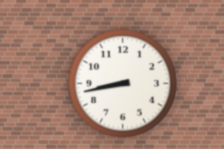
8:43
